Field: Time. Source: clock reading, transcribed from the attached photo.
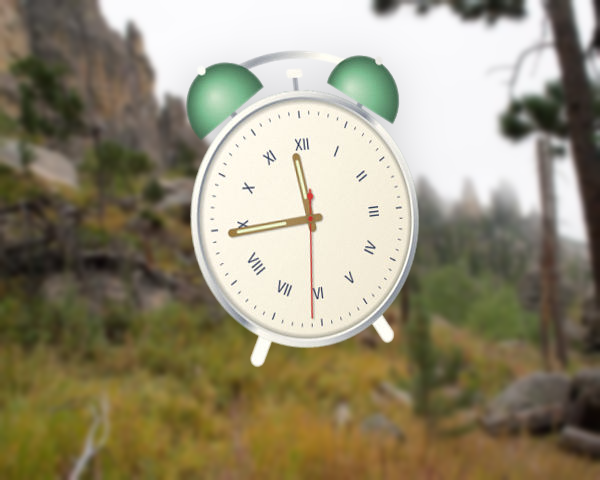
11:44:31
